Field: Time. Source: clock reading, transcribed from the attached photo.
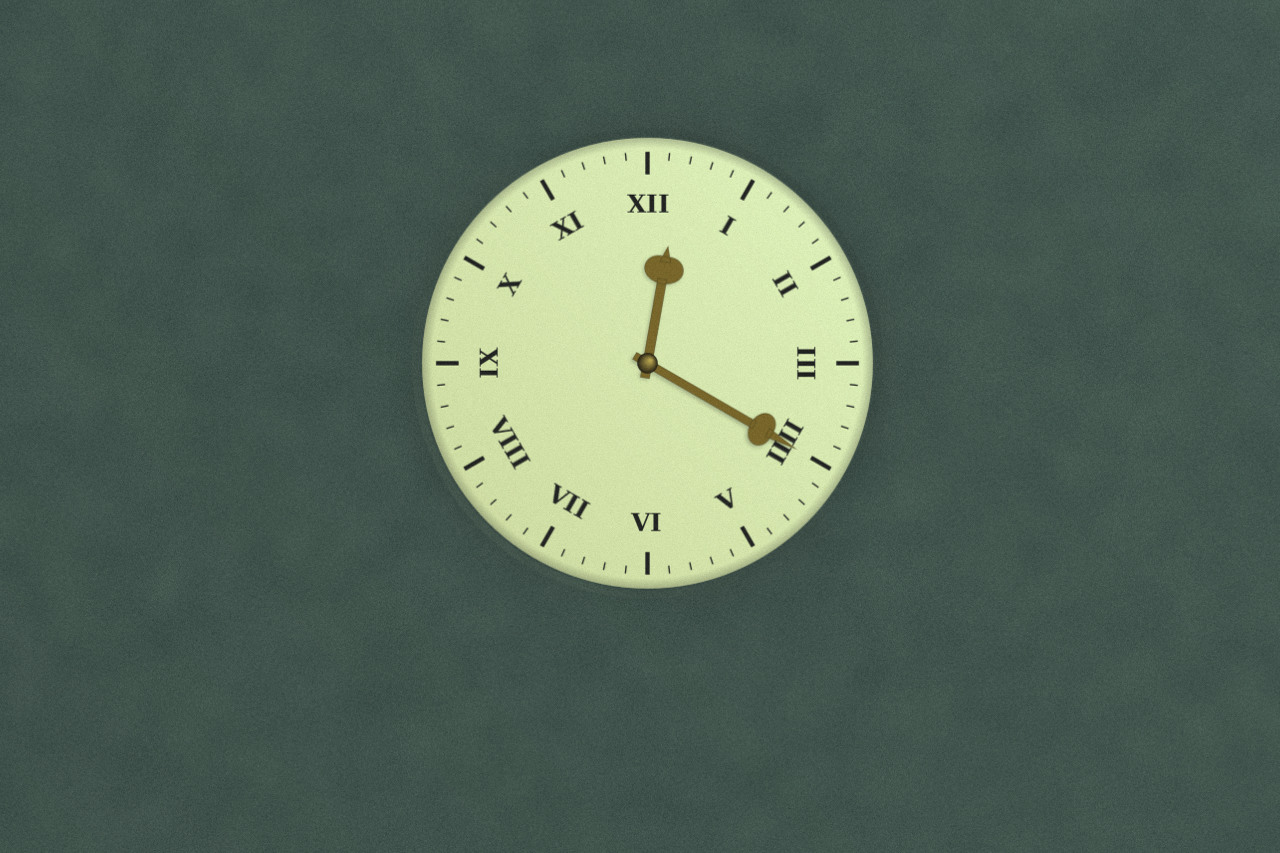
12:20
